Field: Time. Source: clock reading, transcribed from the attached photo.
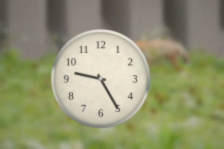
9:25
